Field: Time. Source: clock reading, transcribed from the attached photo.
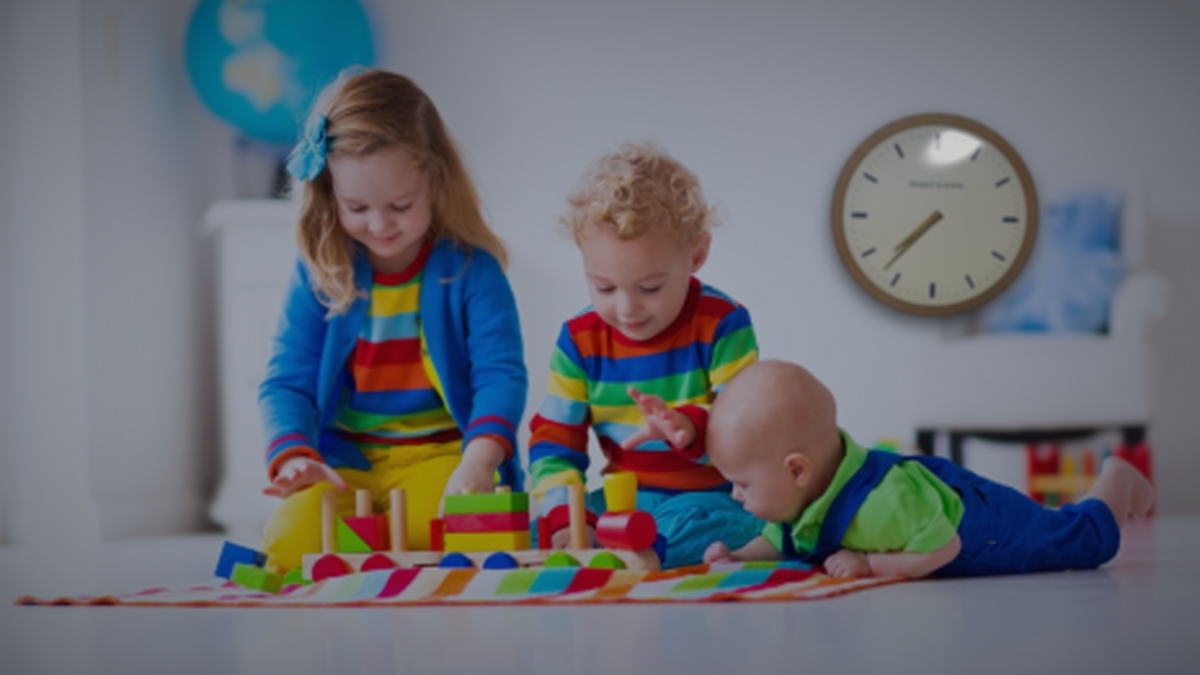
7:37
